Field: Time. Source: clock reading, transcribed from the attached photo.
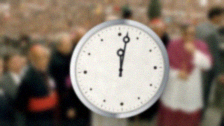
12:02
